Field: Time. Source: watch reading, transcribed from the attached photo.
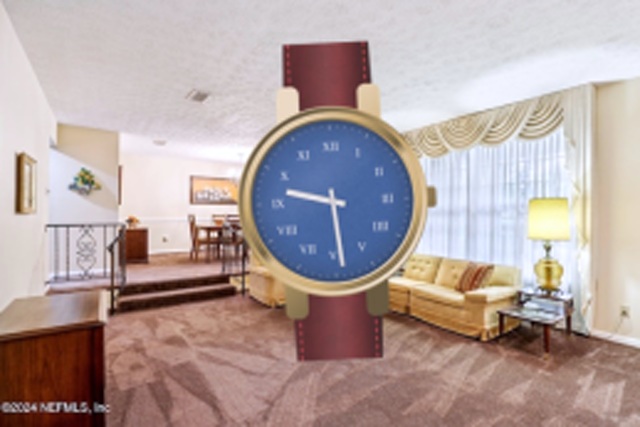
9:29
